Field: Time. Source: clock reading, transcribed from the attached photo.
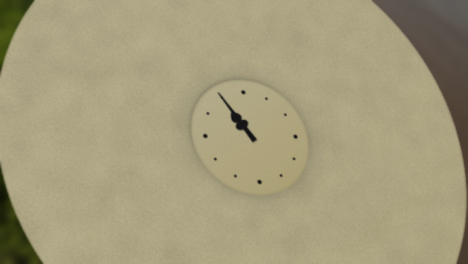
10:55
